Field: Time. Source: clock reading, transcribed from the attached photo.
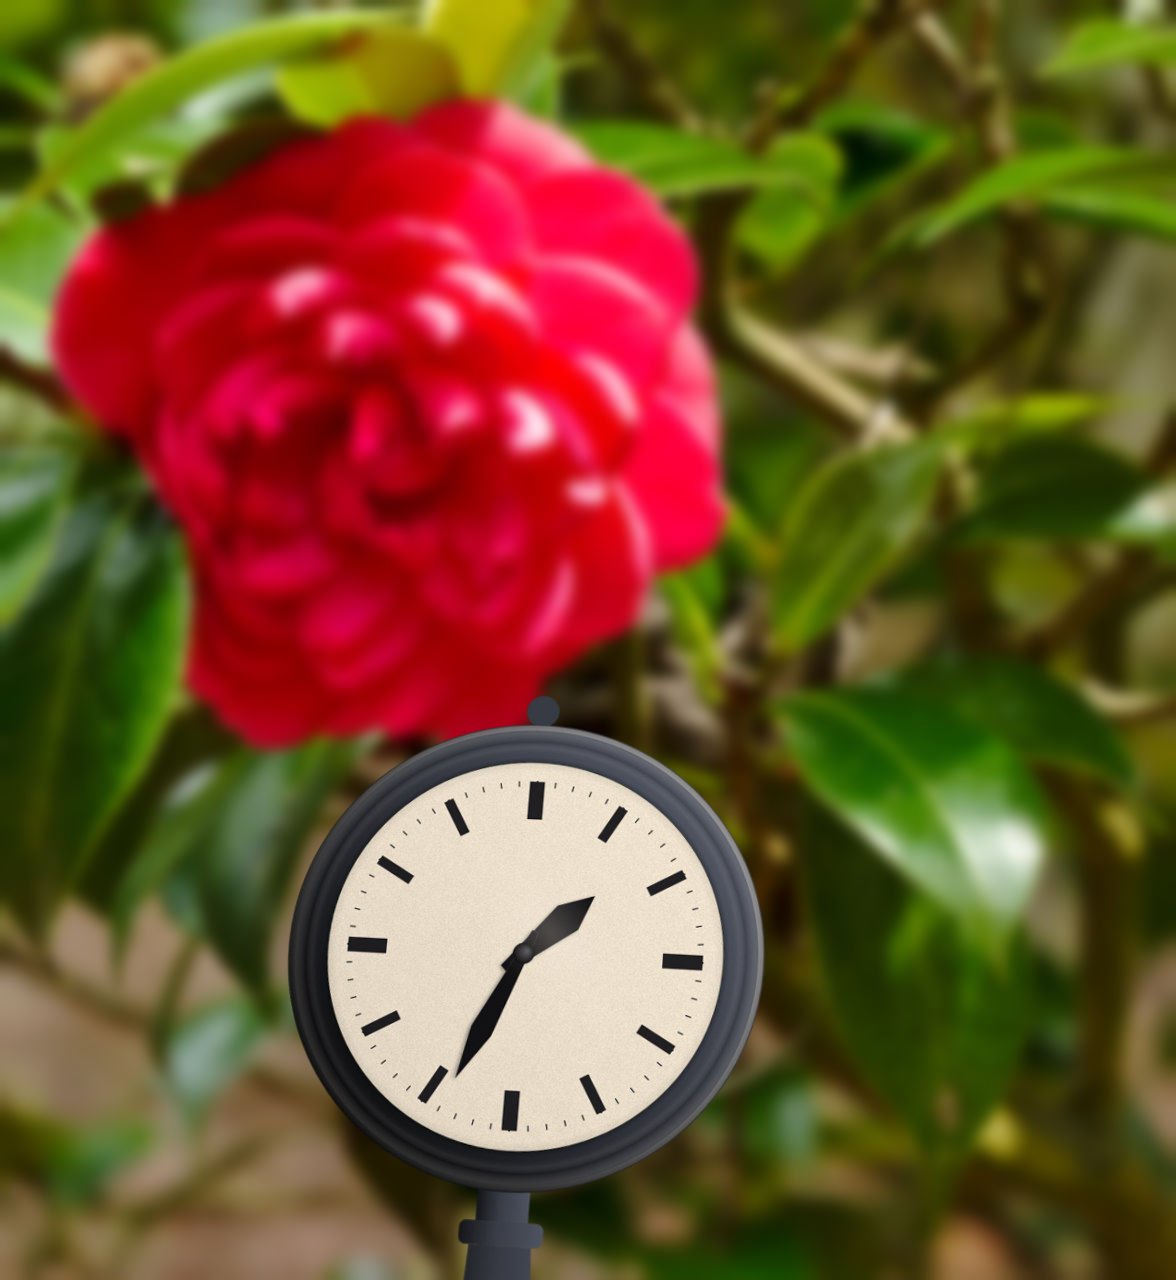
1:34
